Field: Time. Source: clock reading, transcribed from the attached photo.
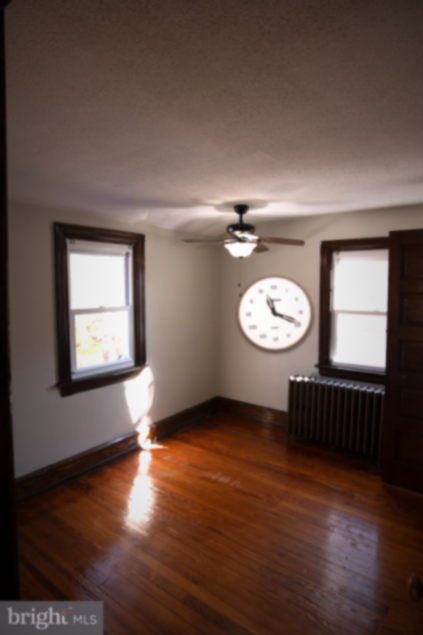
11:19
